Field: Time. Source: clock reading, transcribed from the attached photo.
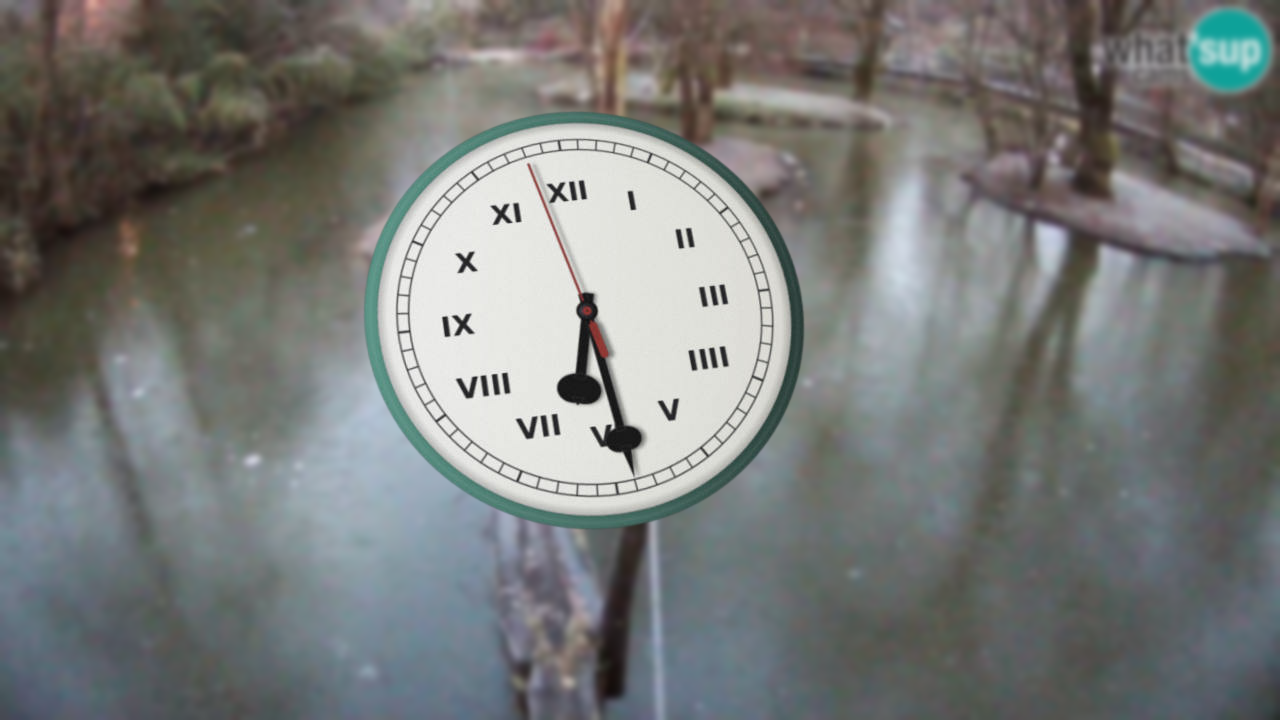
6:28:58
